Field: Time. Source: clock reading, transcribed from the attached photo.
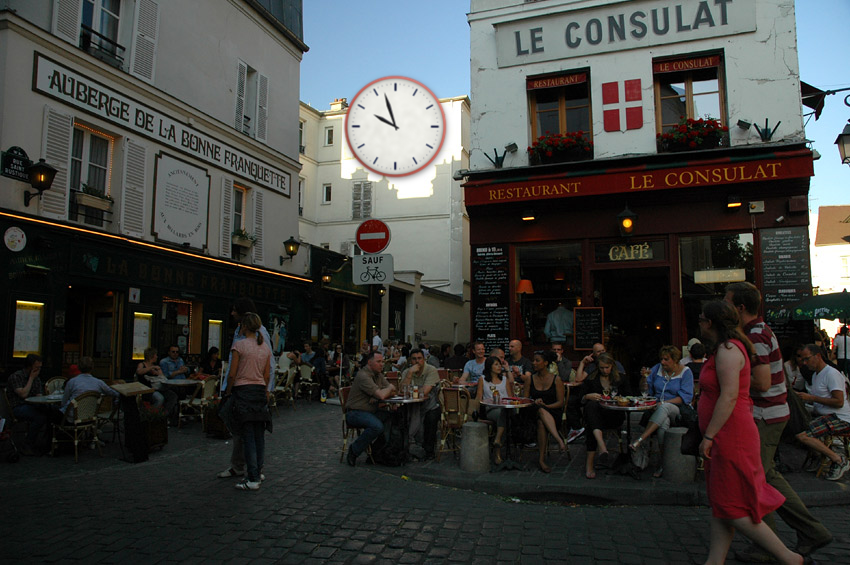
9:57
